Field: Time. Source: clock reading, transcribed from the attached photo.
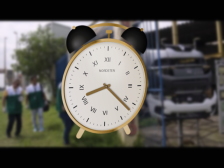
8:22
